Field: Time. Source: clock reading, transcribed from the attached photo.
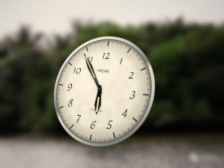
5:54
